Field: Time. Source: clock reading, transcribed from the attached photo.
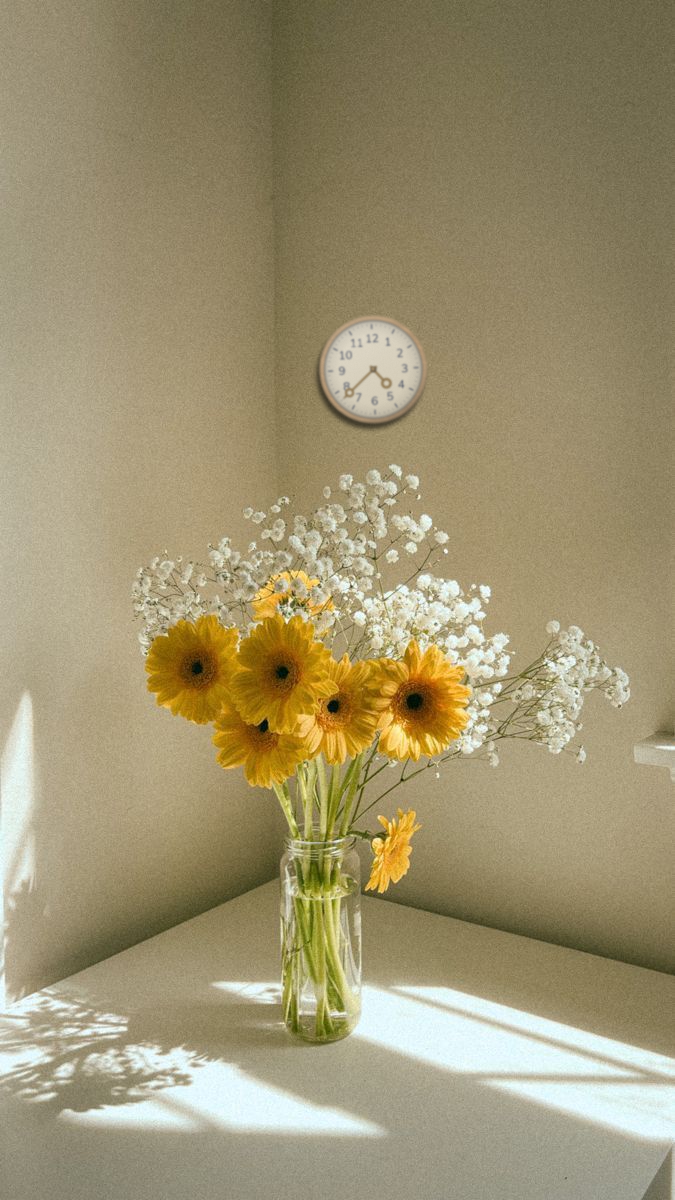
4:38
